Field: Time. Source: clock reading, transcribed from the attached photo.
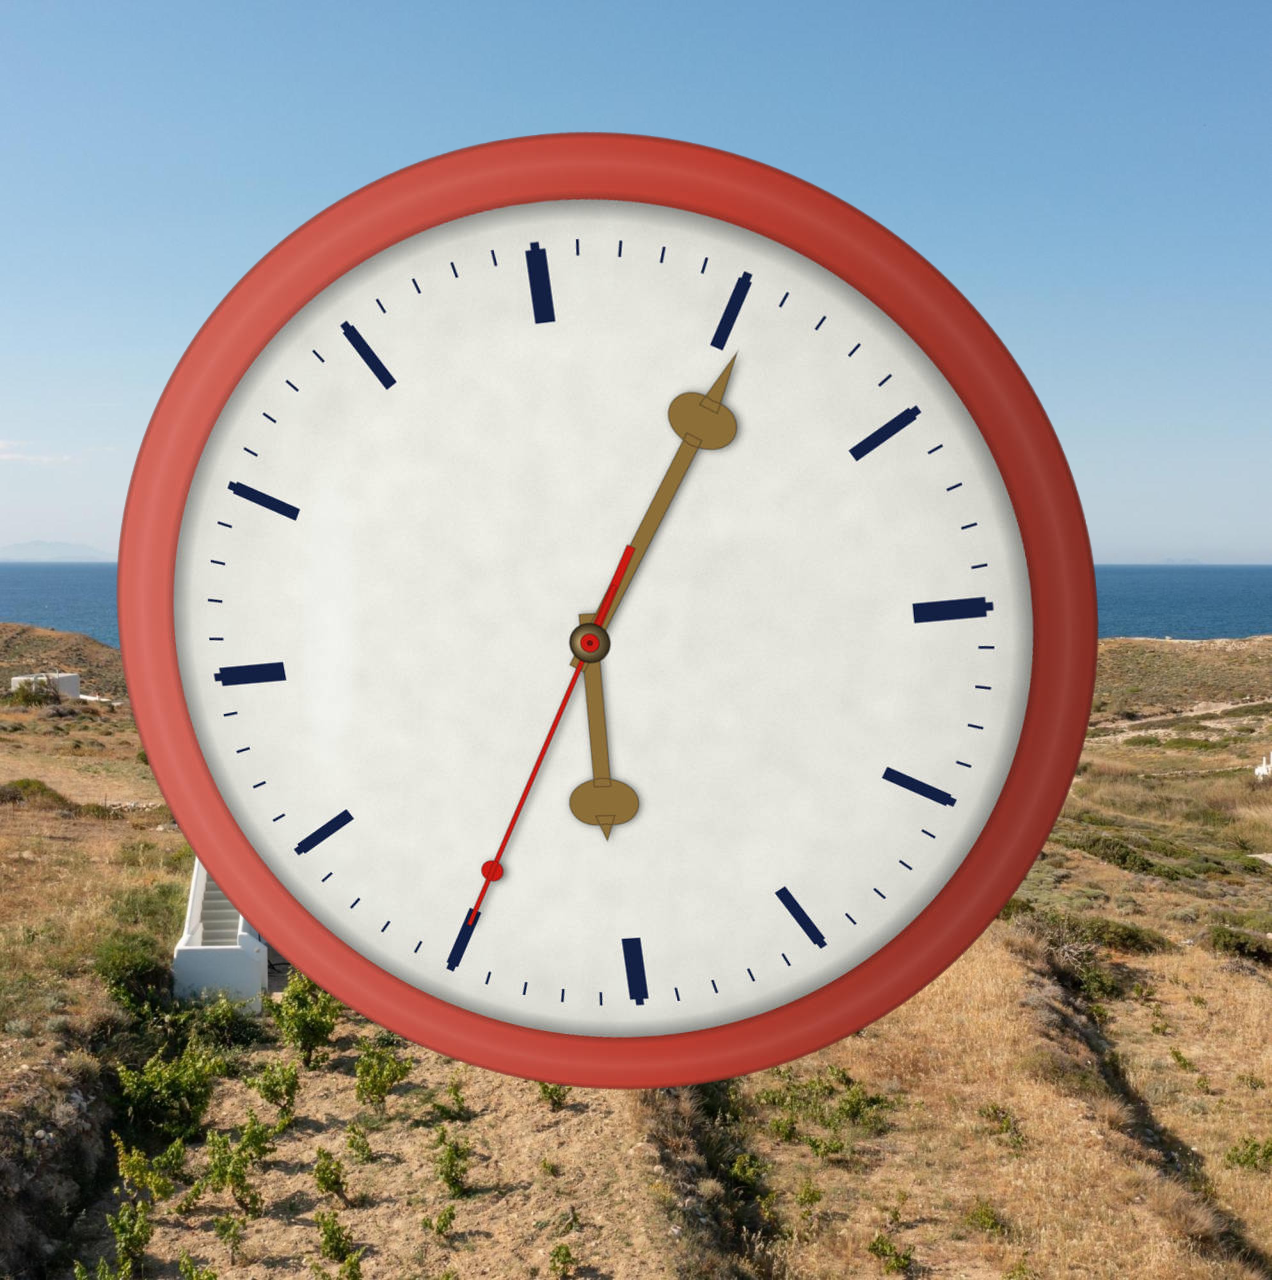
6:05:35
